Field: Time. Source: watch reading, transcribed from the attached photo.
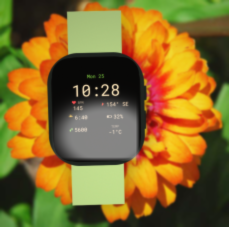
10:28
